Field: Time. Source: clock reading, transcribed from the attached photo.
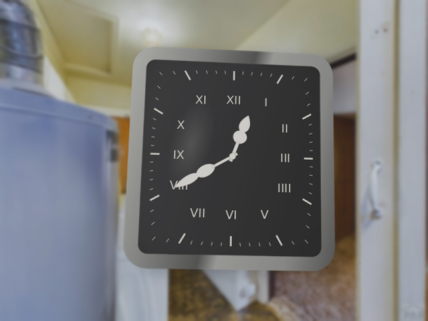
12:40
